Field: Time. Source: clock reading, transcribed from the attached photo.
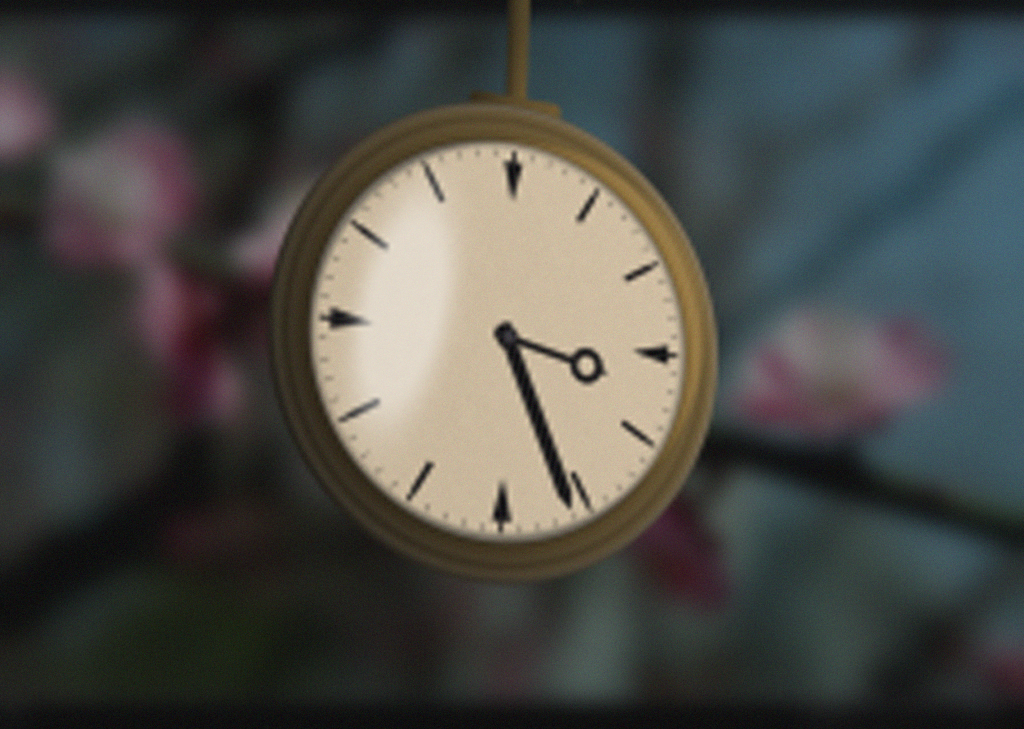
3:26
